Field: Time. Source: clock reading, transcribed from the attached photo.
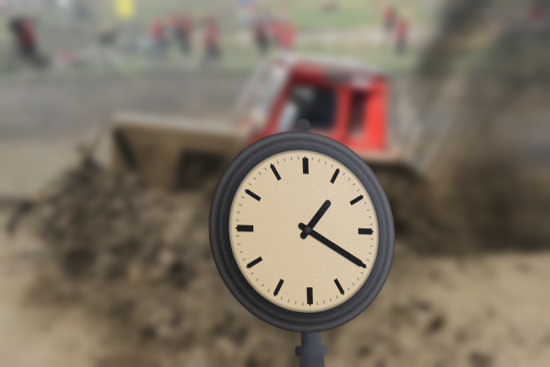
1:20
